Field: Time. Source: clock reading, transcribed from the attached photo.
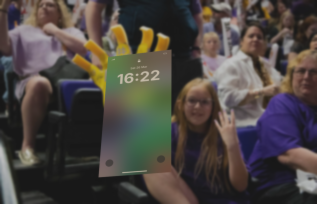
16:22
